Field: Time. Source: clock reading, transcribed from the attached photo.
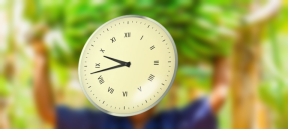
9:43
